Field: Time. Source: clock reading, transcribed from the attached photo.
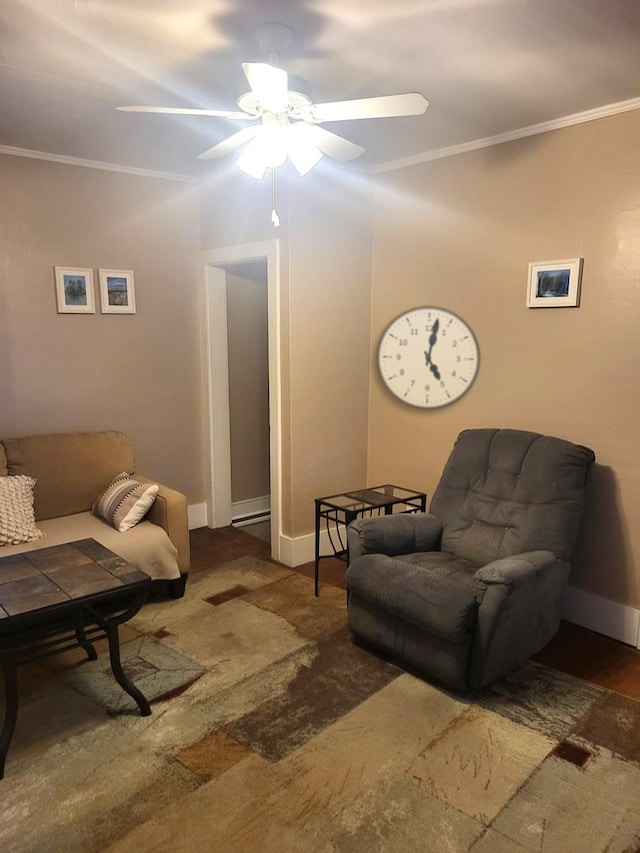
5:02
